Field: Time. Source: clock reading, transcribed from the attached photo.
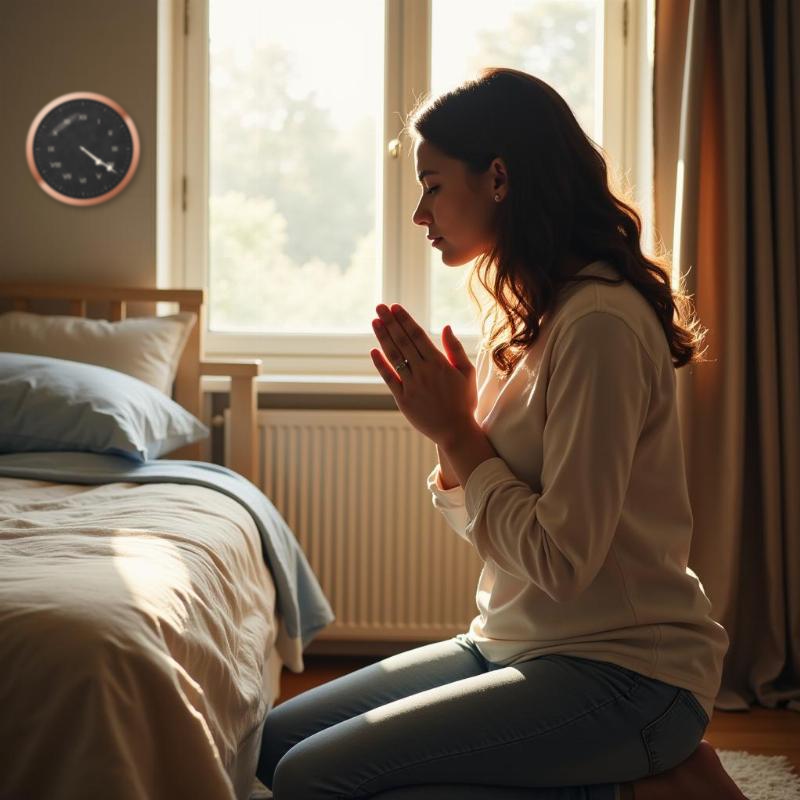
4:21
